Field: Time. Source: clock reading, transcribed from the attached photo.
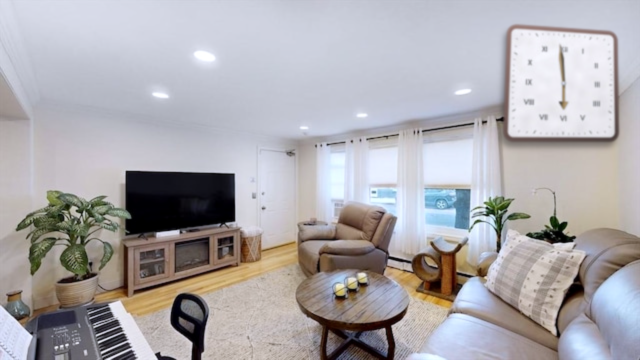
5:59
